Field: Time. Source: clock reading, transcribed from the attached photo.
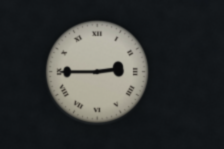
2:45
